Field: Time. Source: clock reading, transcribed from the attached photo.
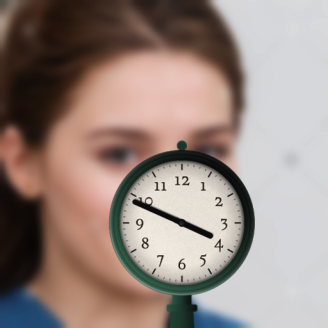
3:49
